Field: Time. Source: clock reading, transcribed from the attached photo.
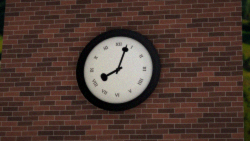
8:03
